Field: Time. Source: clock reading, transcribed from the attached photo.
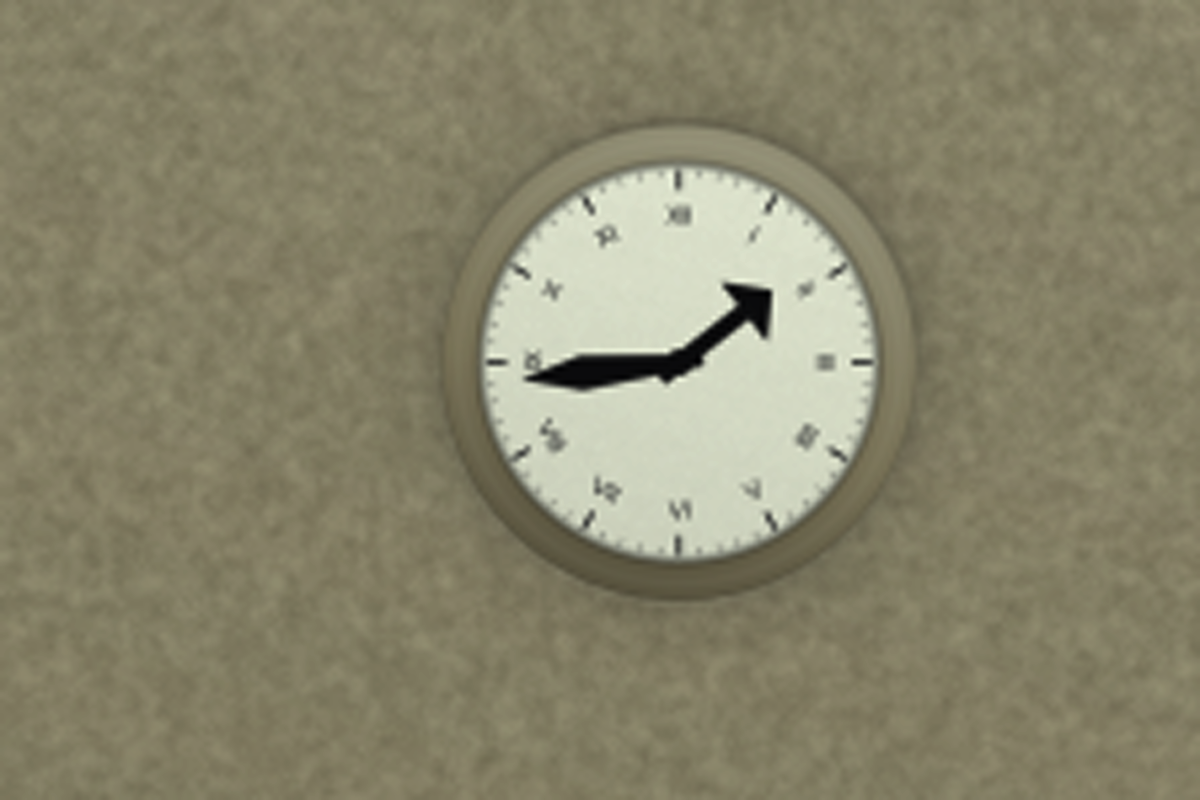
1:44
